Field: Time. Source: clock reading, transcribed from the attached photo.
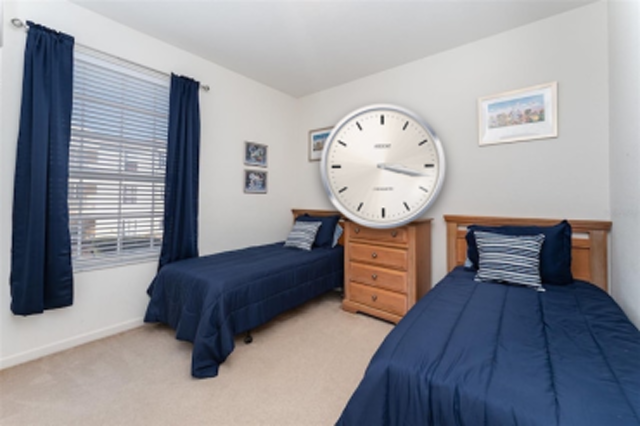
3:17
